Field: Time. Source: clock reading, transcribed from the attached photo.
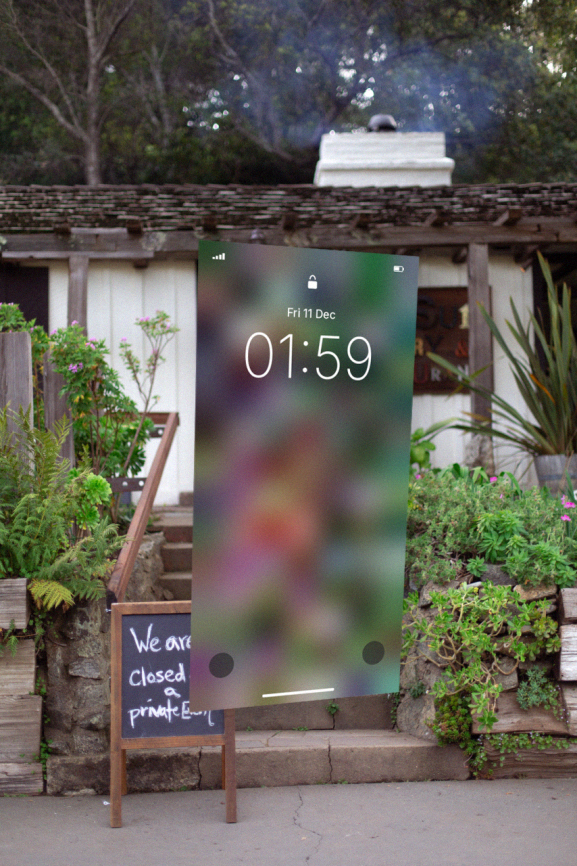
1:59
